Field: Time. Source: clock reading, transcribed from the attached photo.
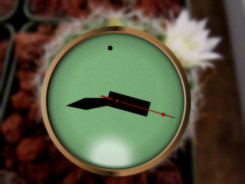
3:45:19
